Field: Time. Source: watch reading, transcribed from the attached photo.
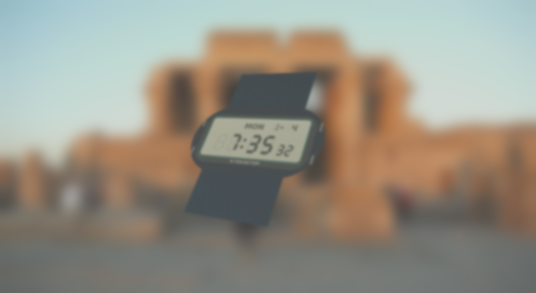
7:35
